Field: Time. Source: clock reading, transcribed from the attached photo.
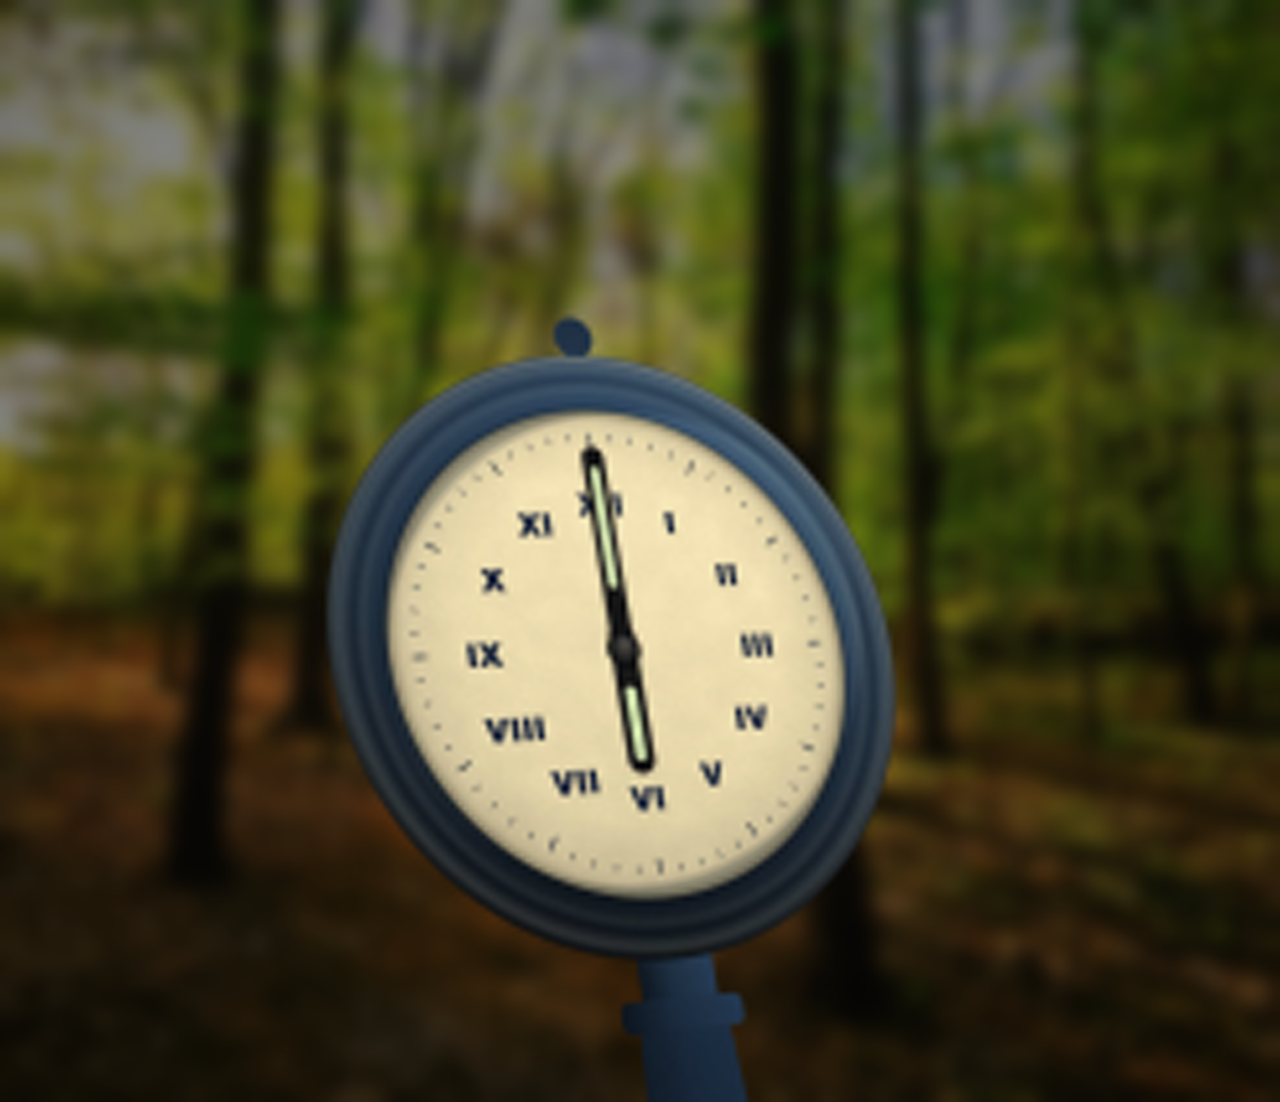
6:00
